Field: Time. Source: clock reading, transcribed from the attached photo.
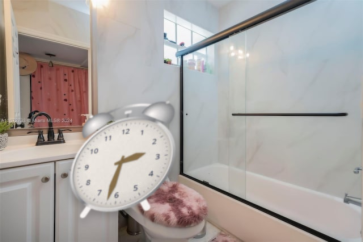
2:32
